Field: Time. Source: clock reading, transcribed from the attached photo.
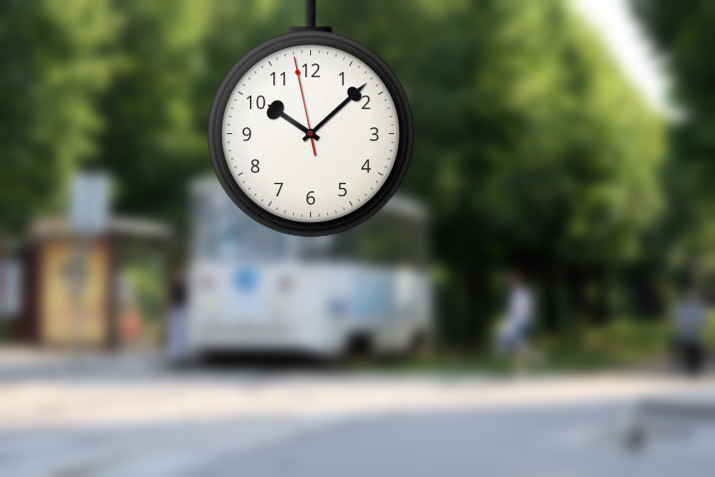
10:07:58
